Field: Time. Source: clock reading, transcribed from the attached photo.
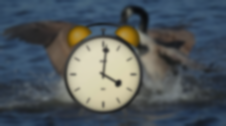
4:01
